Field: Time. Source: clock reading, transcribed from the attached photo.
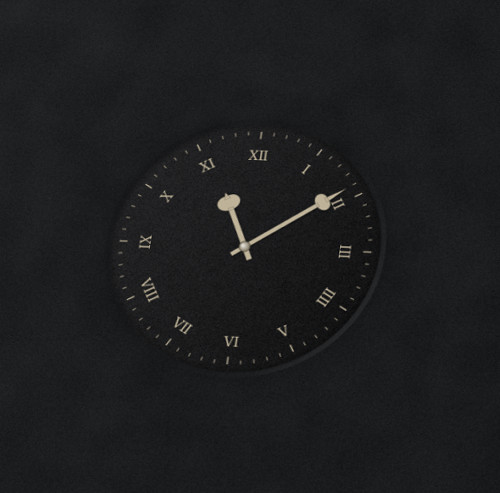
11:09
